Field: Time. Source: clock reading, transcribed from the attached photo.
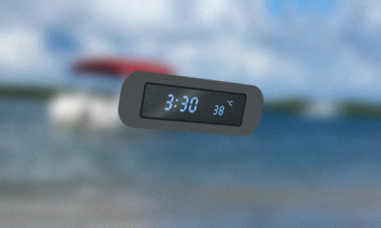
3:30
